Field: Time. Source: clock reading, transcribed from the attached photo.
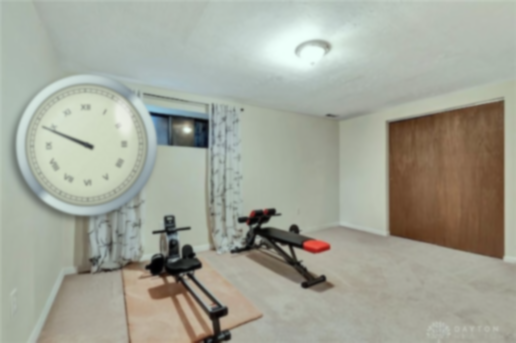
9:49
